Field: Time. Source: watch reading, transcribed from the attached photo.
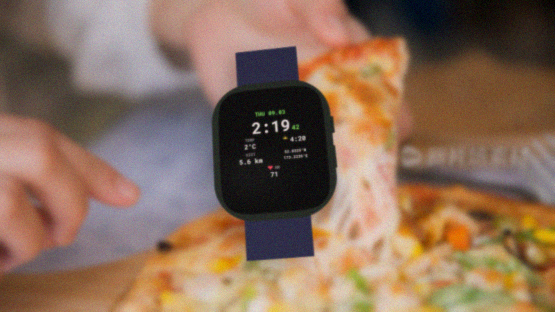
2:19
